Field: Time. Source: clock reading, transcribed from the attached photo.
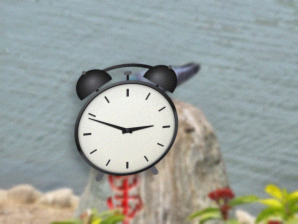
2:49
